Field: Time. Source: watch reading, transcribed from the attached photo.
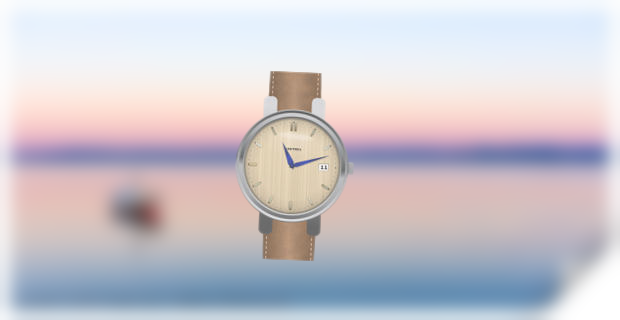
11:12
